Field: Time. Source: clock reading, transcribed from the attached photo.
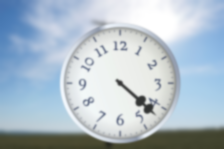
4:22
